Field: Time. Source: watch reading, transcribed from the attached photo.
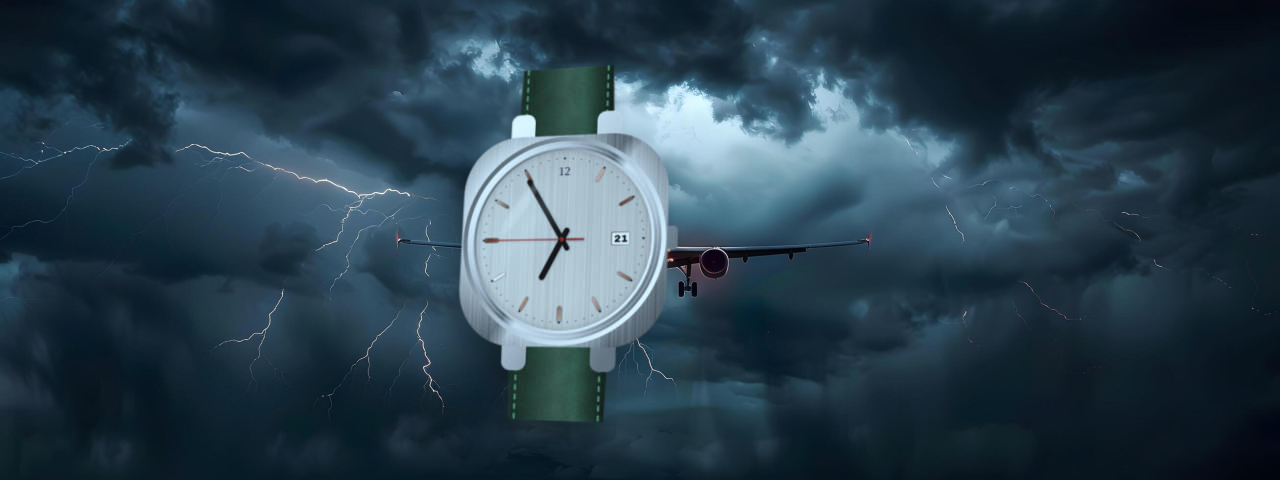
6:54:45
